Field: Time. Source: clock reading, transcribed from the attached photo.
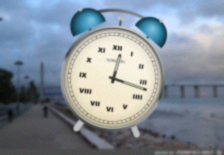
12:17
